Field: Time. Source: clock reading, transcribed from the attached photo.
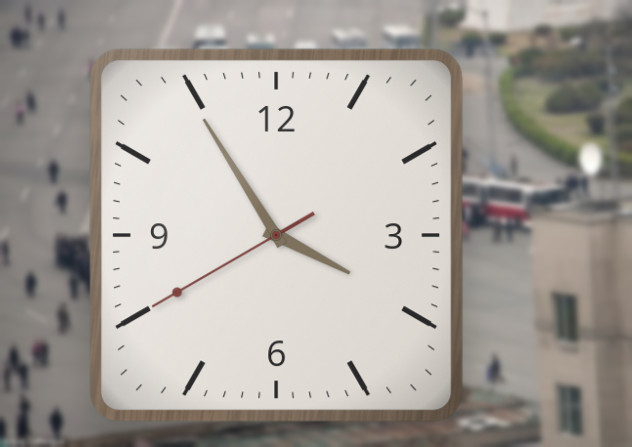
3:54:40
